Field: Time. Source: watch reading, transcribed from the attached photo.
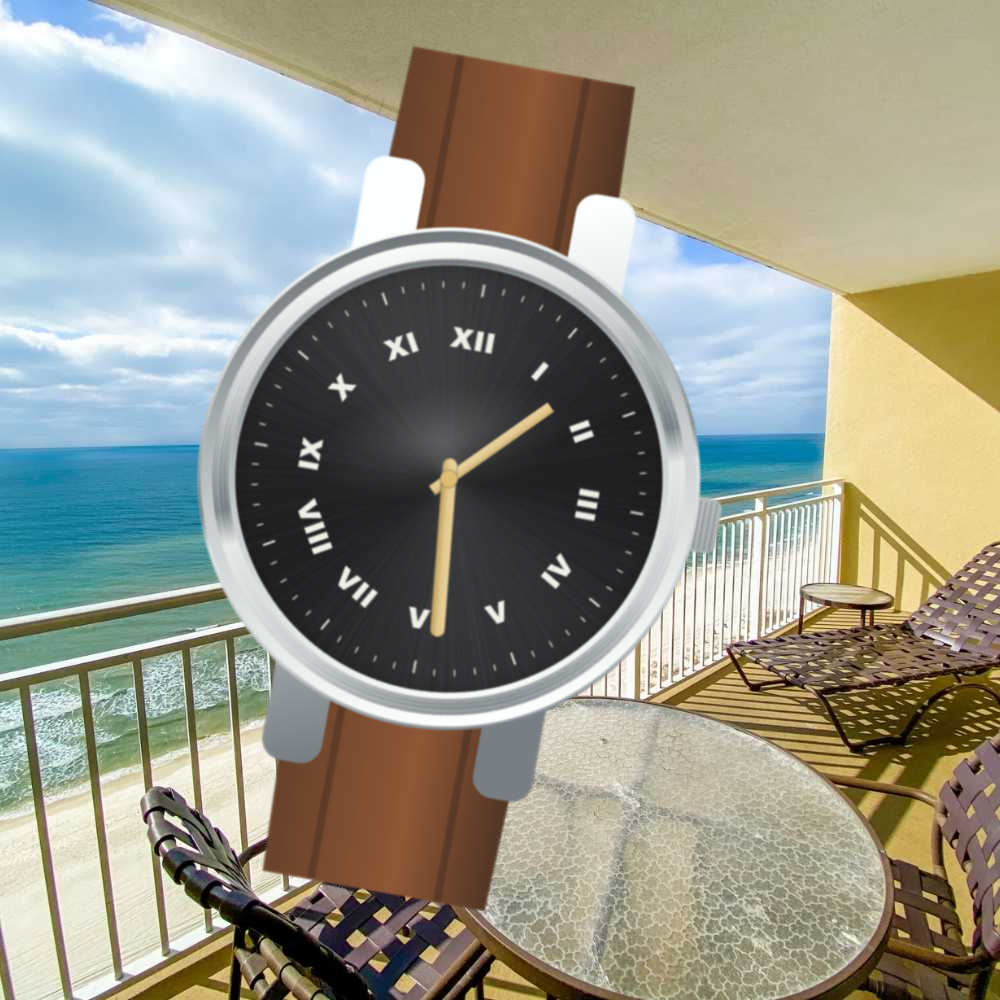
1:29
